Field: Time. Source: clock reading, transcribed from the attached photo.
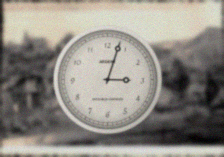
3:03
